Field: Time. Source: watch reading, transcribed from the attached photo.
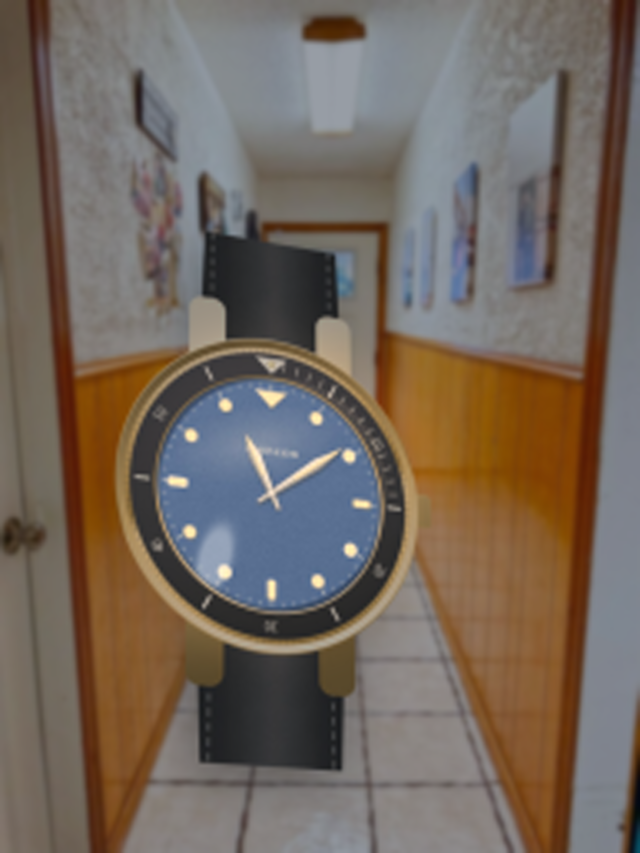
11:09
